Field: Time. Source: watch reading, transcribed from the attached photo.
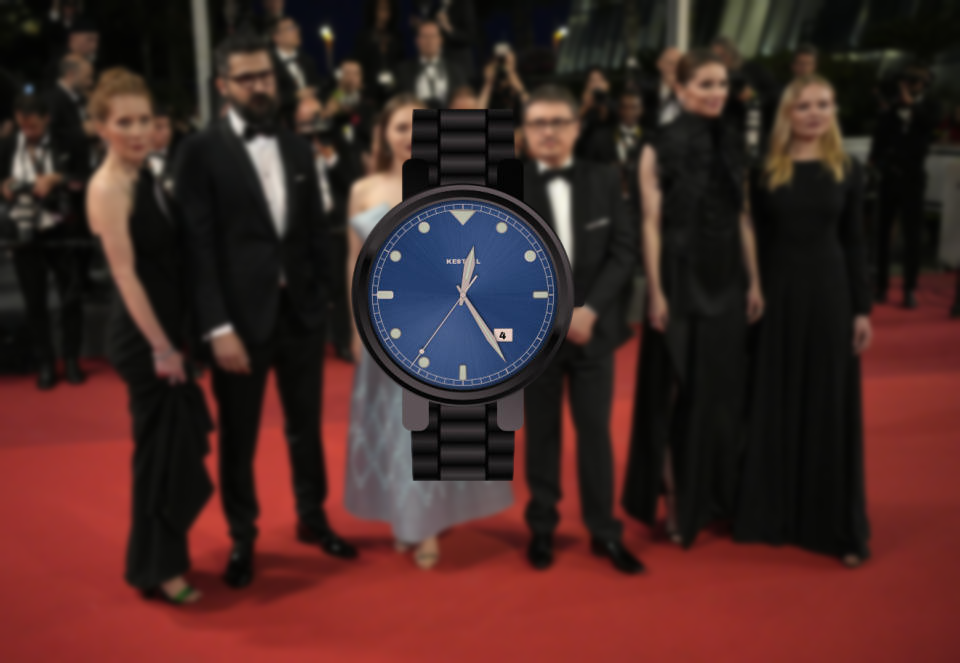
12:24:36
